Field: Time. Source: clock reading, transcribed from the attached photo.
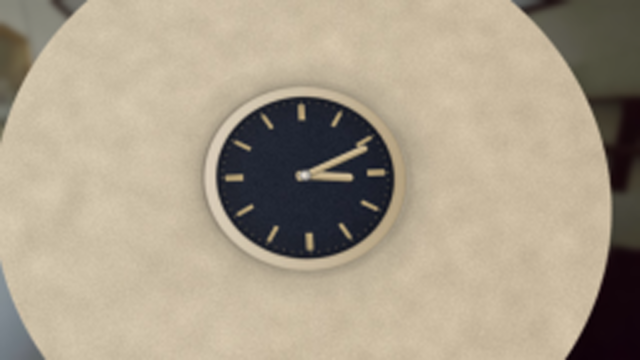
3:11
